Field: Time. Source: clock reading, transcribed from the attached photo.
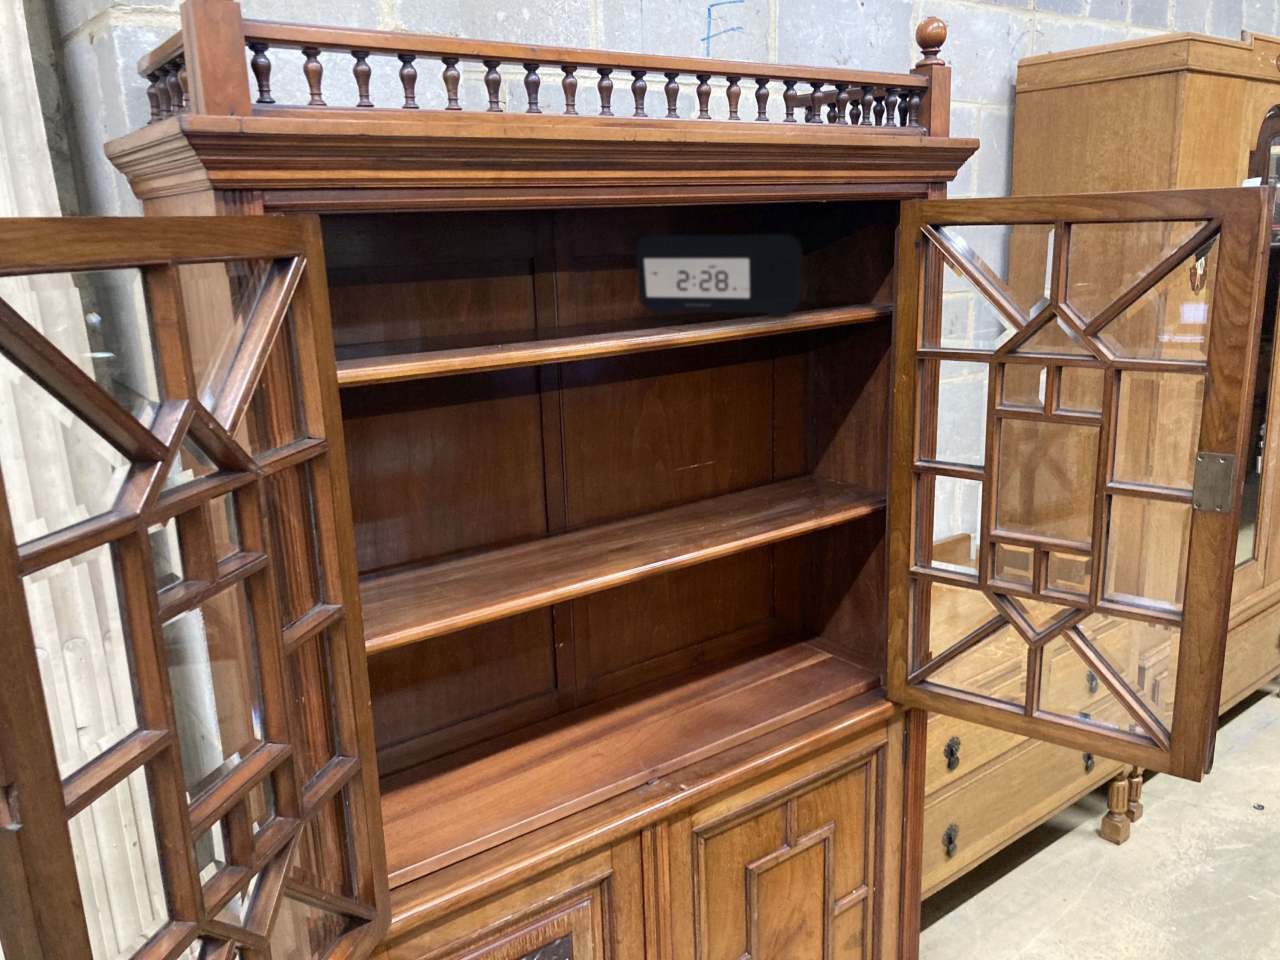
2:28
